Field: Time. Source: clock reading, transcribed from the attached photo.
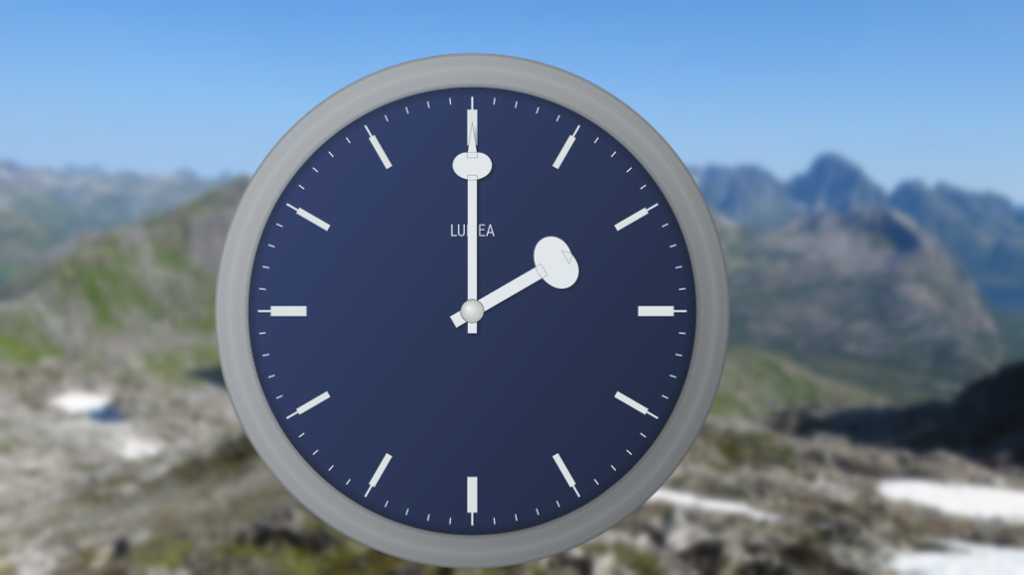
2:00
